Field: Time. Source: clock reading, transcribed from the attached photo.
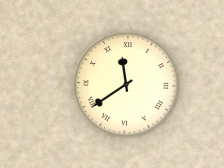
11:39
